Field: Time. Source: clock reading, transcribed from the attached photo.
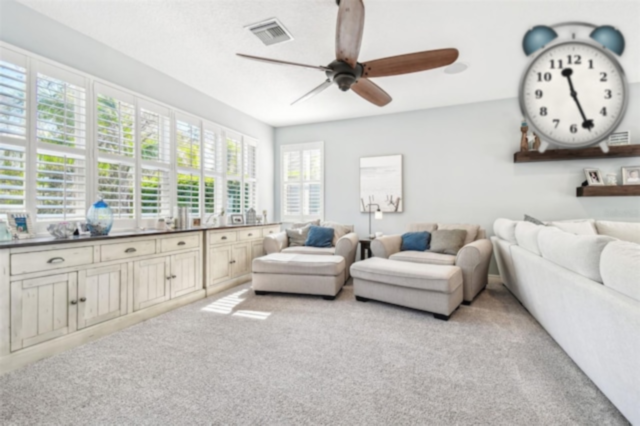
11:26
